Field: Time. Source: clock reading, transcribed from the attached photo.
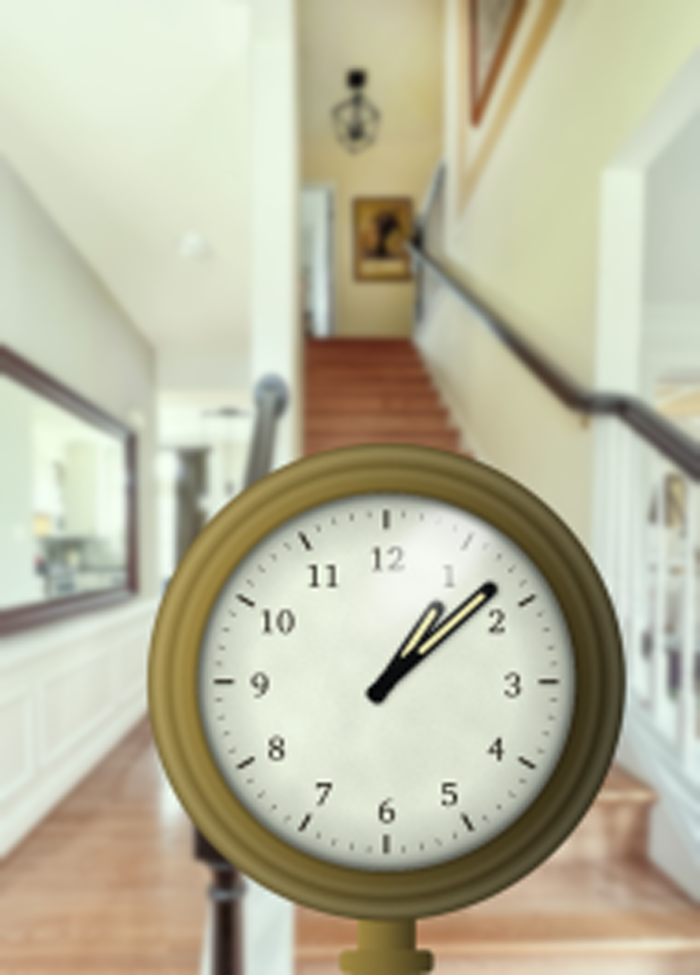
1:08
